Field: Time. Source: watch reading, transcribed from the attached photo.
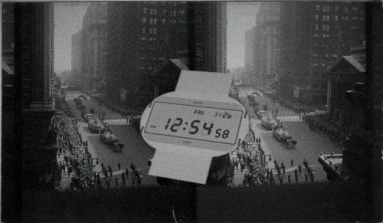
12:54:58
